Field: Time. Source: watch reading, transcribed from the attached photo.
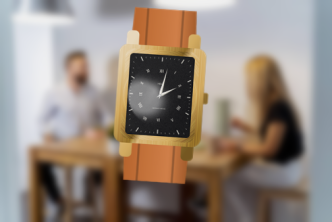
2:02
